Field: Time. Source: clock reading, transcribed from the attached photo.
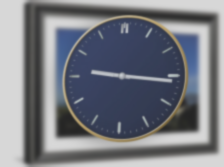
9:16
